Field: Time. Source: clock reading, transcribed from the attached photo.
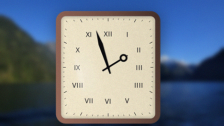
1:57
